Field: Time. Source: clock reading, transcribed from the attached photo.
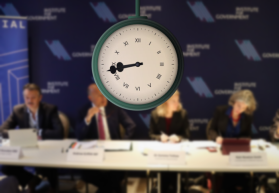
8:43
